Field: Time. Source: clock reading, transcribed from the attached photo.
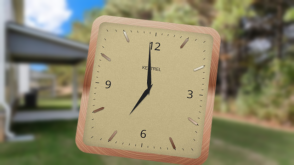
6:59
